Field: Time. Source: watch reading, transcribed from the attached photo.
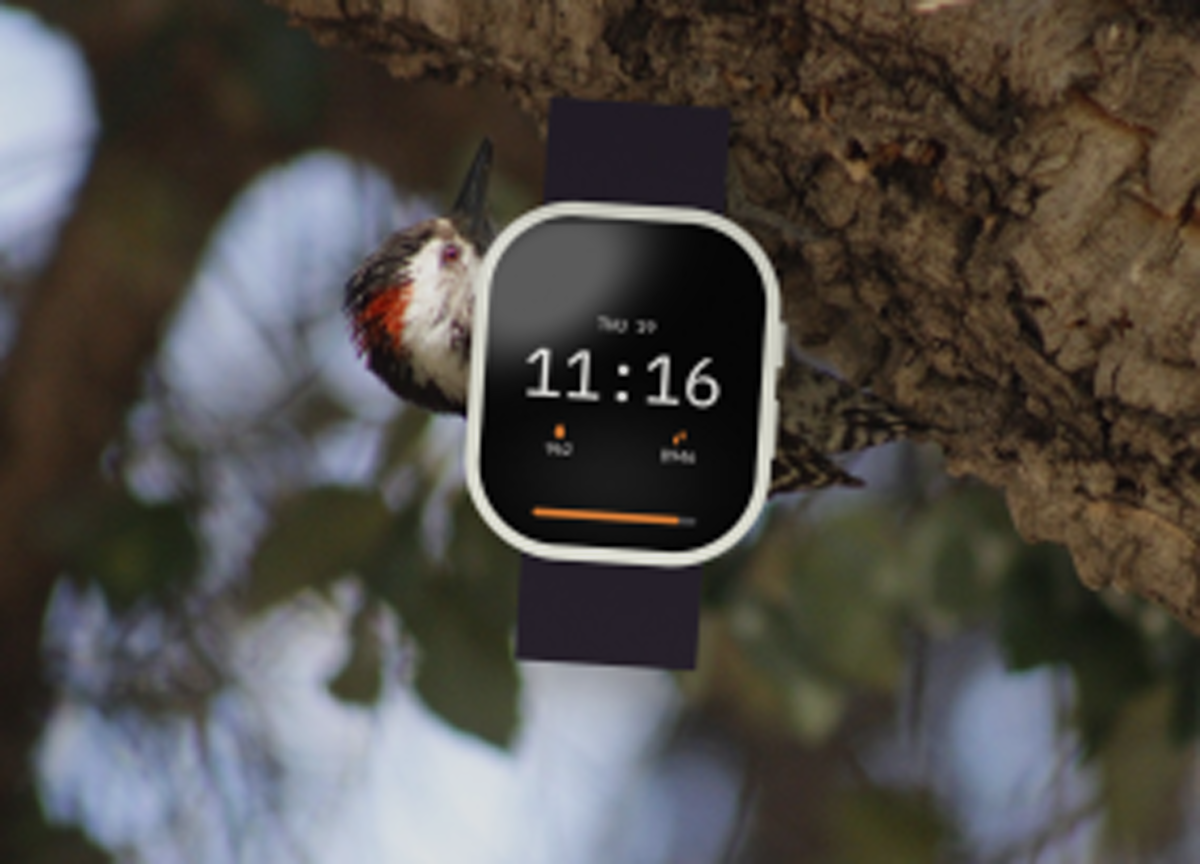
11:16
